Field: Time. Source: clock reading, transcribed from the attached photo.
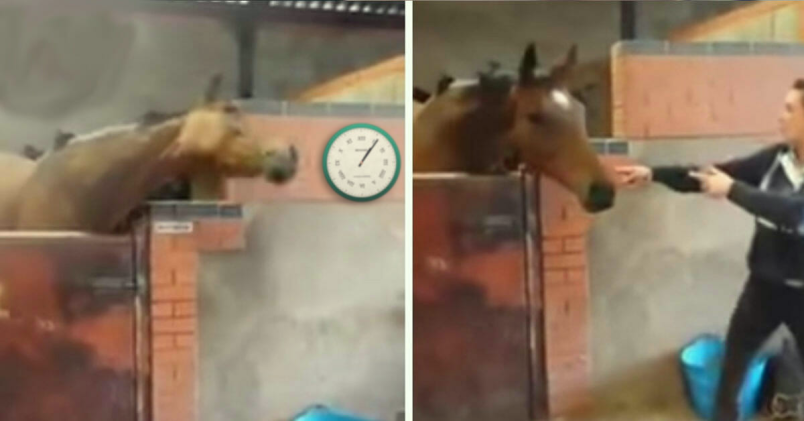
1:06
